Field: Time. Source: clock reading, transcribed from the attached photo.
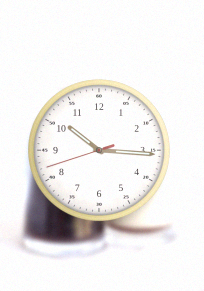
10:15:42
